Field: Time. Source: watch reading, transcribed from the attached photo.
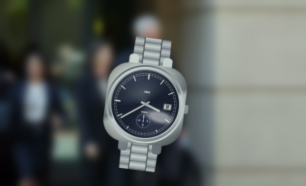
3:39
